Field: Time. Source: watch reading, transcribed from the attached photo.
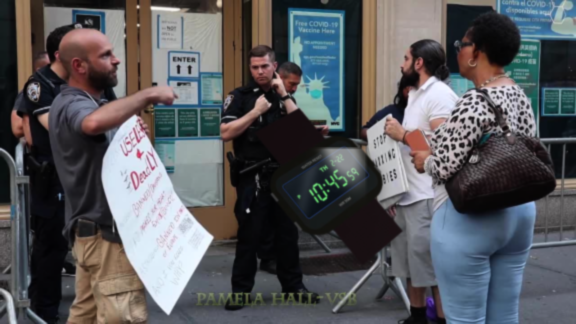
10:45:59
